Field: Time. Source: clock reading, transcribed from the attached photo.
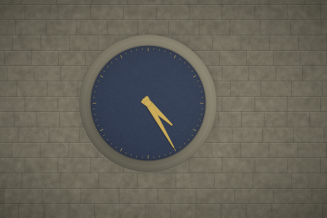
4:25
